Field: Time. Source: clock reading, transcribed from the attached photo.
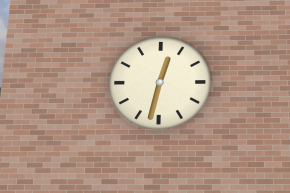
12:32
